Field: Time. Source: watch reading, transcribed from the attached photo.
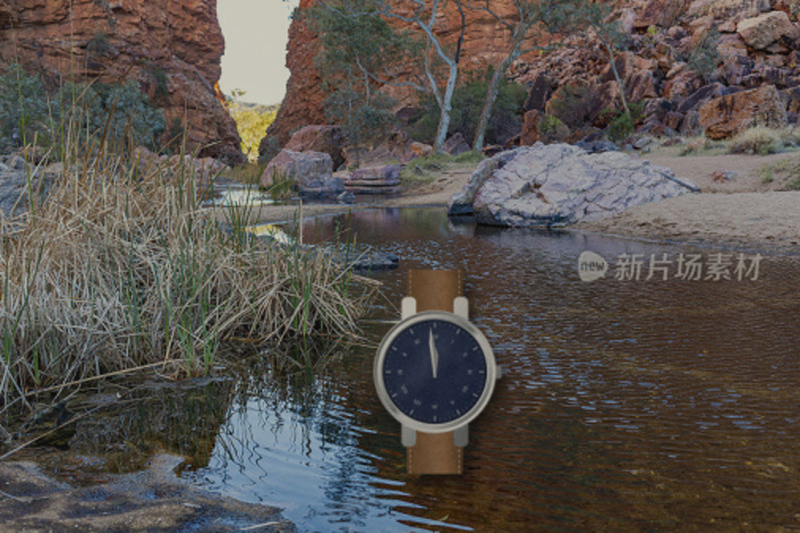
11:59
